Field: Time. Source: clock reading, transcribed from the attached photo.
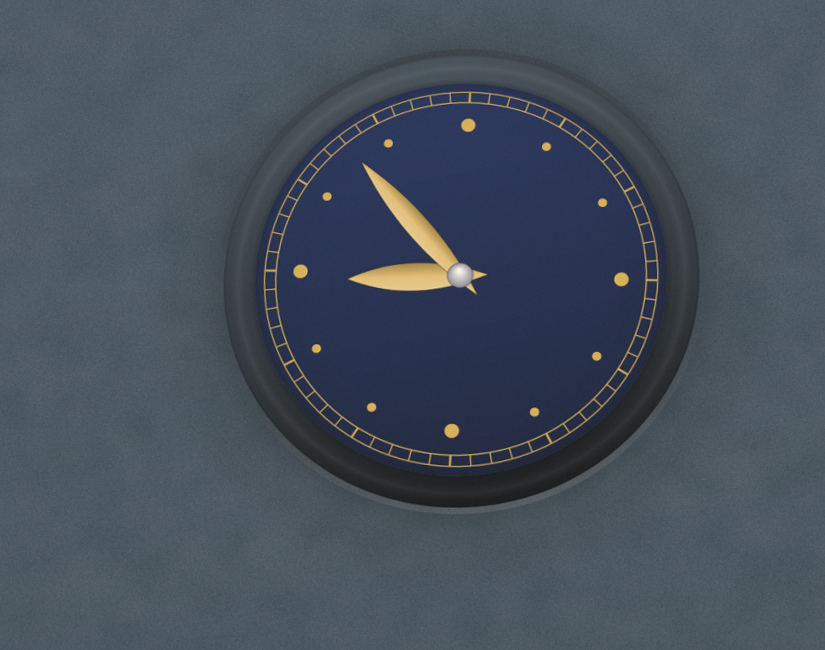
8:53
